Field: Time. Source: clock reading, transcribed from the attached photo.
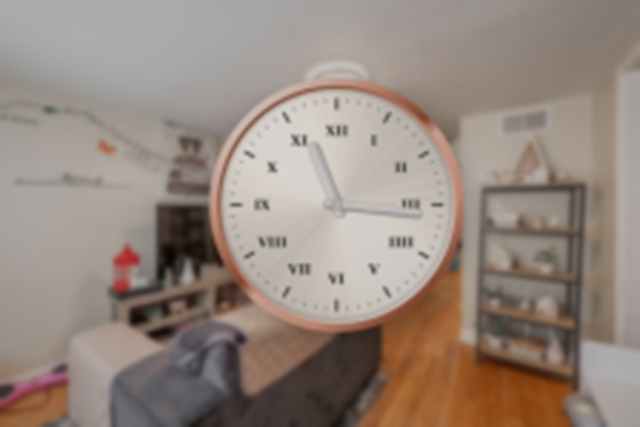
11:16
